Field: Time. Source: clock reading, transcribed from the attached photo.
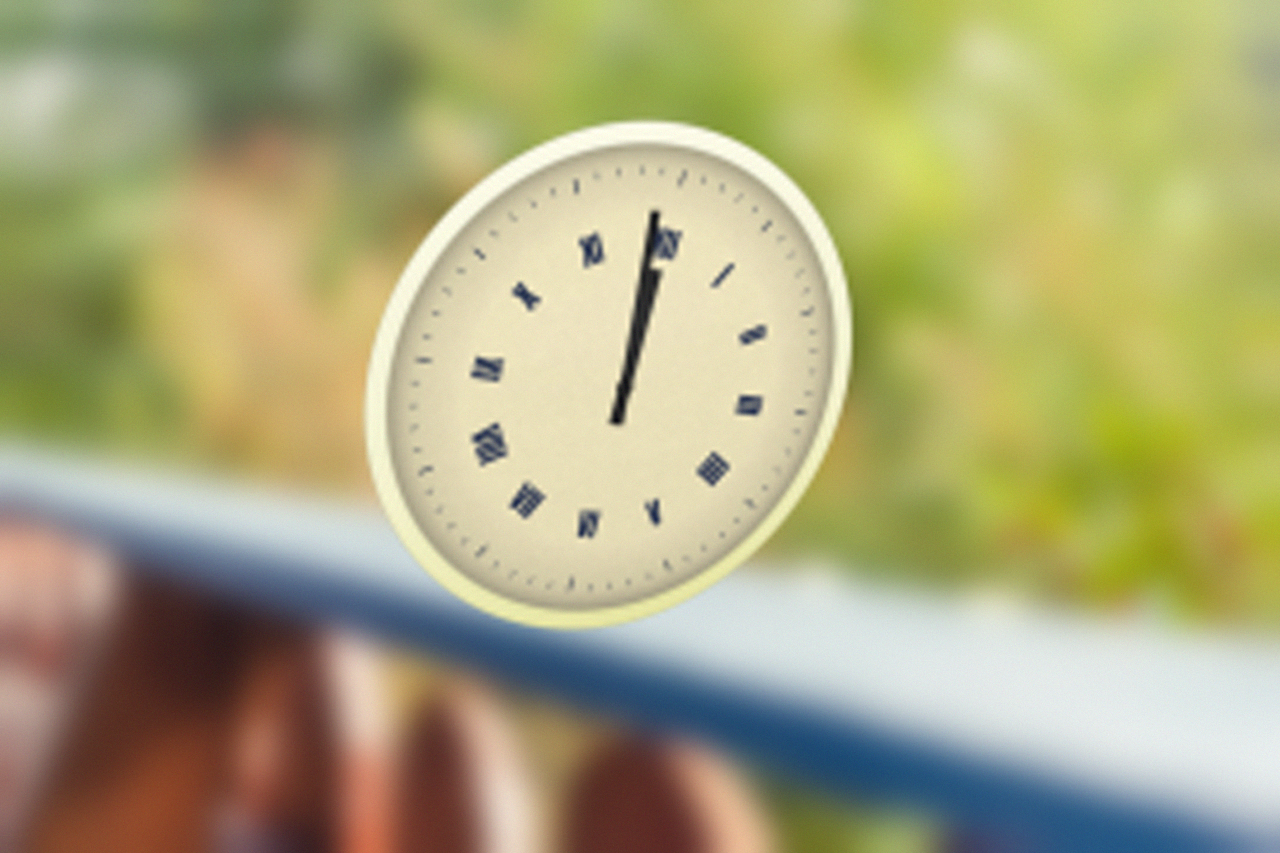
11:59
